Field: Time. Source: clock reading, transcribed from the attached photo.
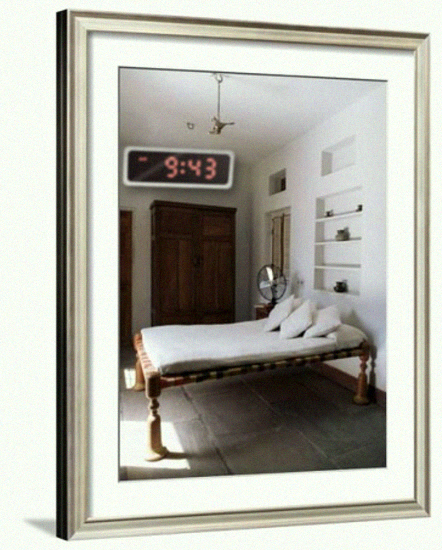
9:43
